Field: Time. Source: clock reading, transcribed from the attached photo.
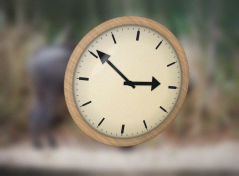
2:51
